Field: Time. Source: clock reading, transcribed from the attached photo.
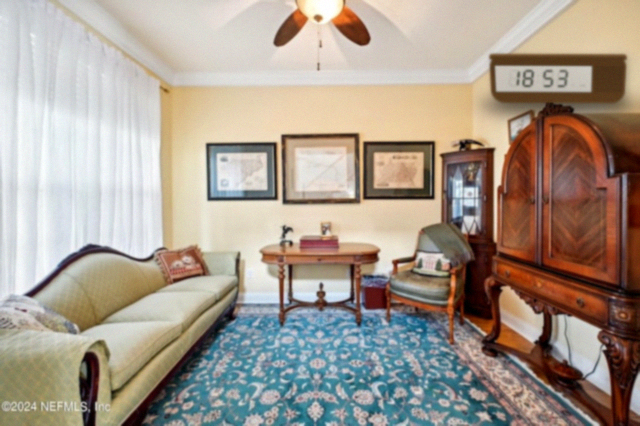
18:53
